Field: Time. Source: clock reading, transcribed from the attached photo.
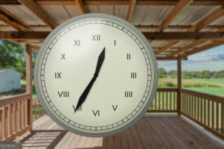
12:35
